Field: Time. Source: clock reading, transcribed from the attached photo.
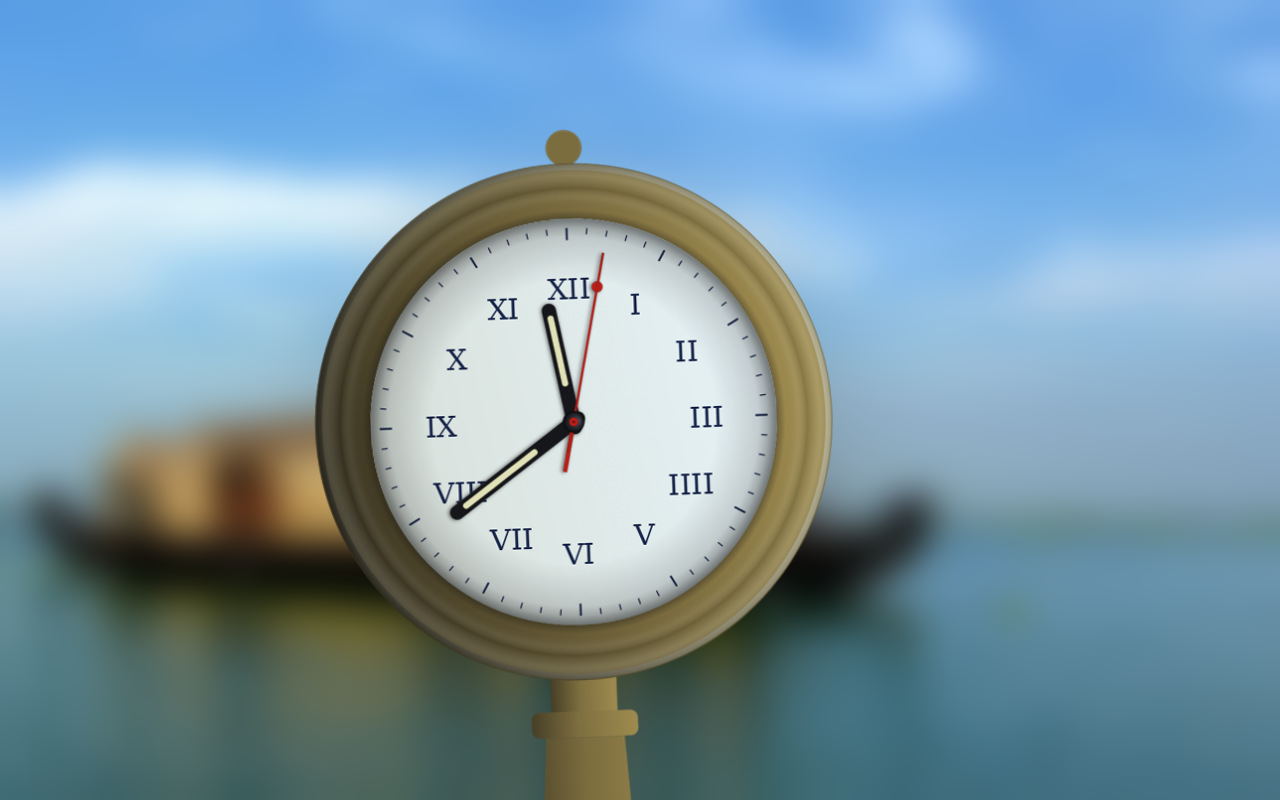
11:39:02
